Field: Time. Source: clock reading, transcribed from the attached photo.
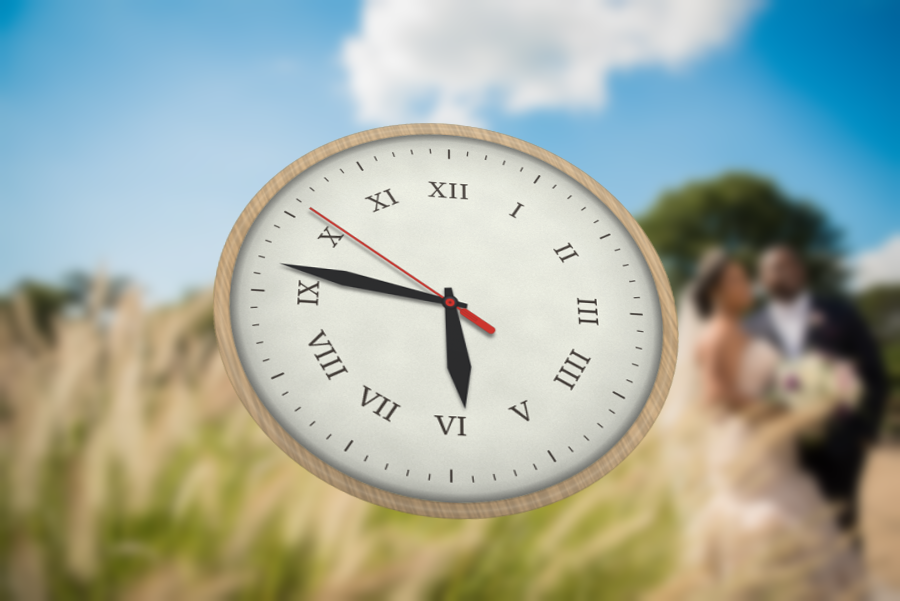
5:46:51
